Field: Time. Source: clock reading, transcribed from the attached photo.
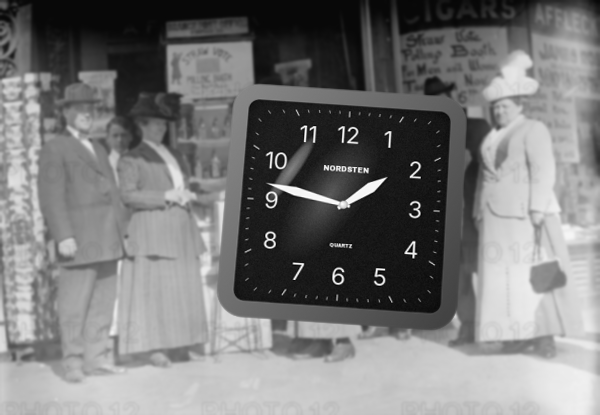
1:47
